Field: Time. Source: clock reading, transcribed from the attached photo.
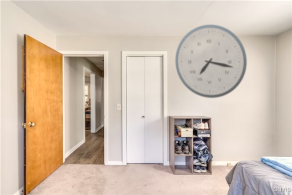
7:17
